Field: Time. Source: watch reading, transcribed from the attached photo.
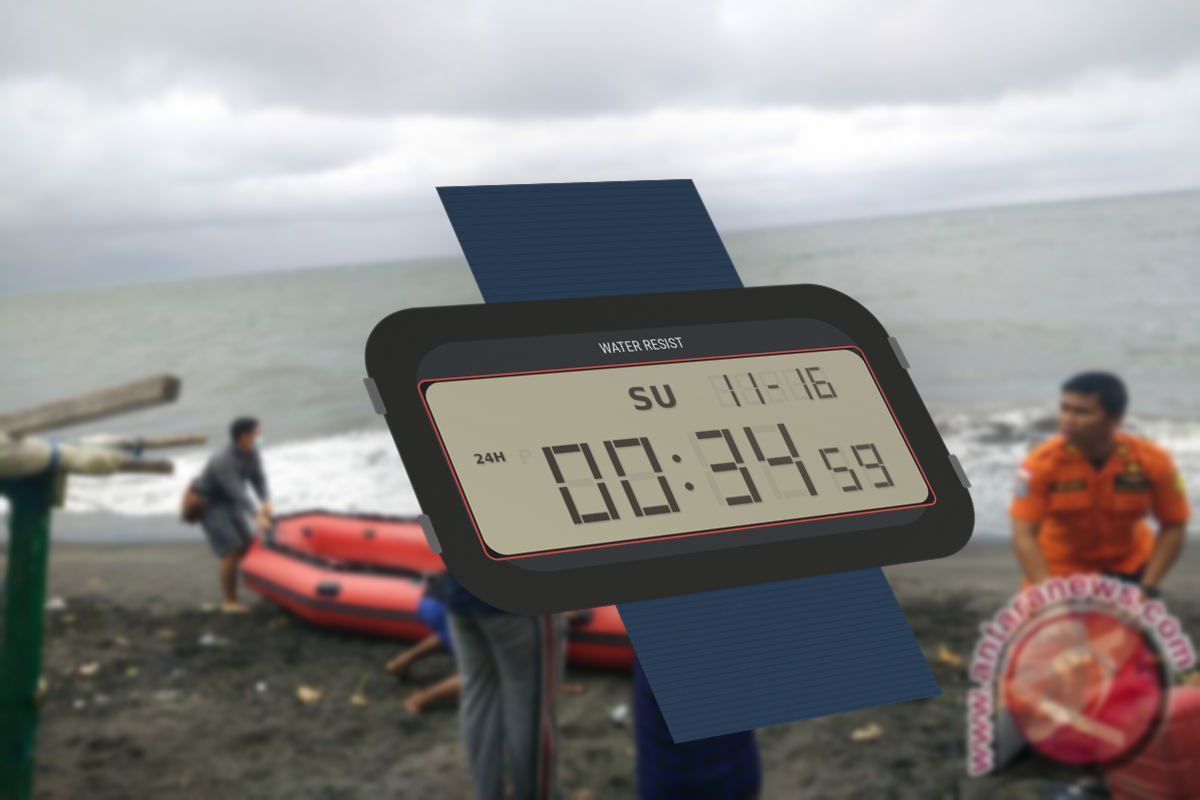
0:34:59
